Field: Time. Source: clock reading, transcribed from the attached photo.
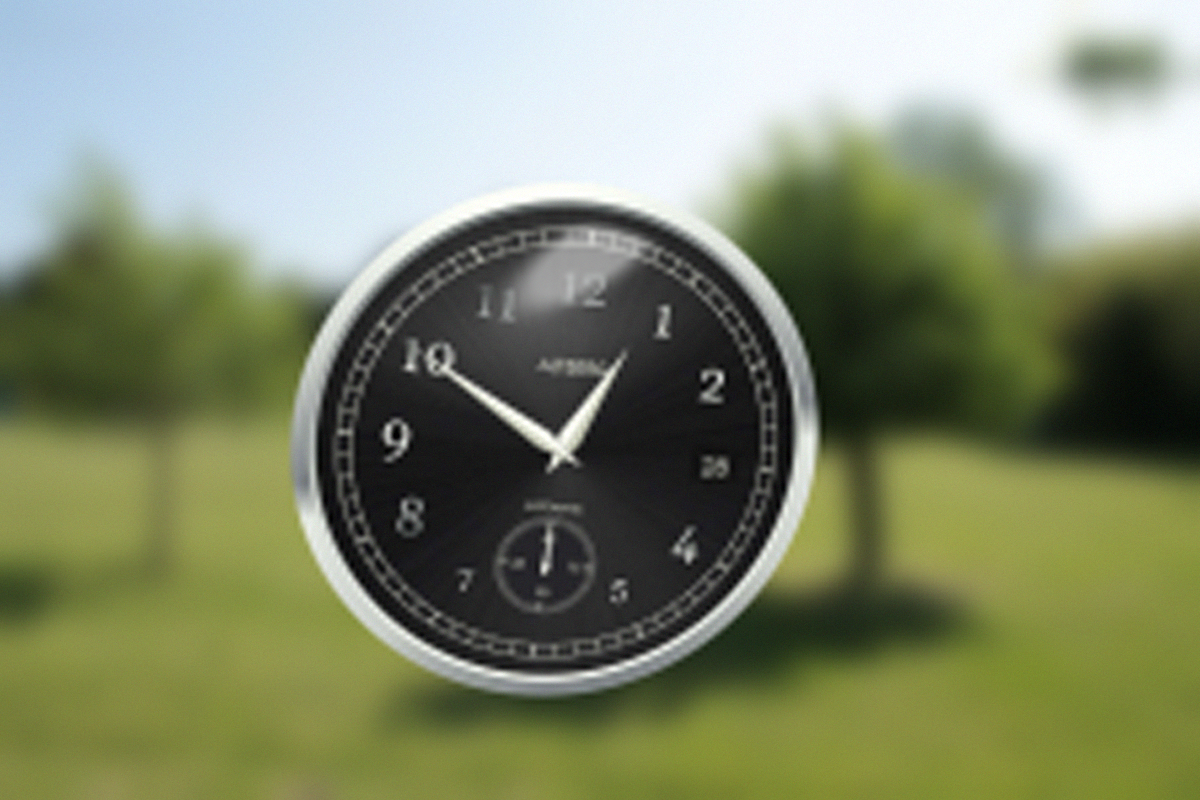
12:50
